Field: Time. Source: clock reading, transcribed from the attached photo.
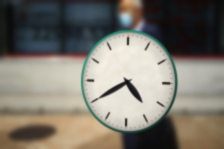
4:40
